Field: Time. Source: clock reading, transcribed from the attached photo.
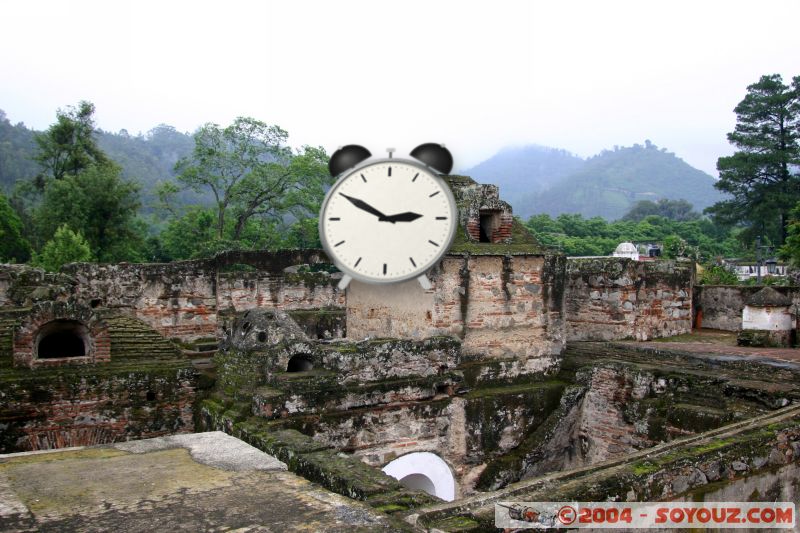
2:50
